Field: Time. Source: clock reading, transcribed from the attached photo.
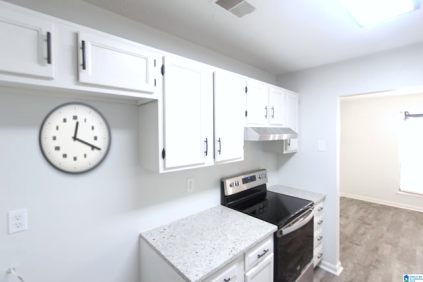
12:19
